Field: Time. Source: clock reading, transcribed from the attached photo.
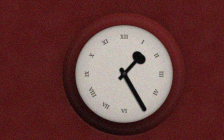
1:25
